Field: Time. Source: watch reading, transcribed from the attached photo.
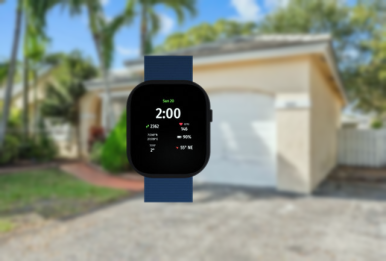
2:00
